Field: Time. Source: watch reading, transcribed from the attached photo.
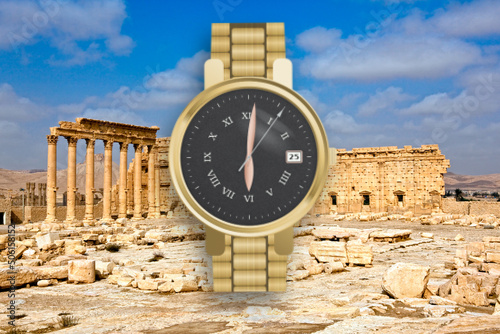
6:01:06
